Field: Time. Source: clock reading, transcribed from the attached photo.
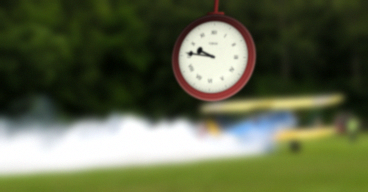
9:46
